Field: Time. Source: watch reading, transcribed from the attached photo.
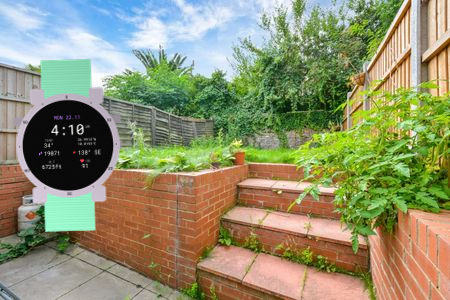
4:10
